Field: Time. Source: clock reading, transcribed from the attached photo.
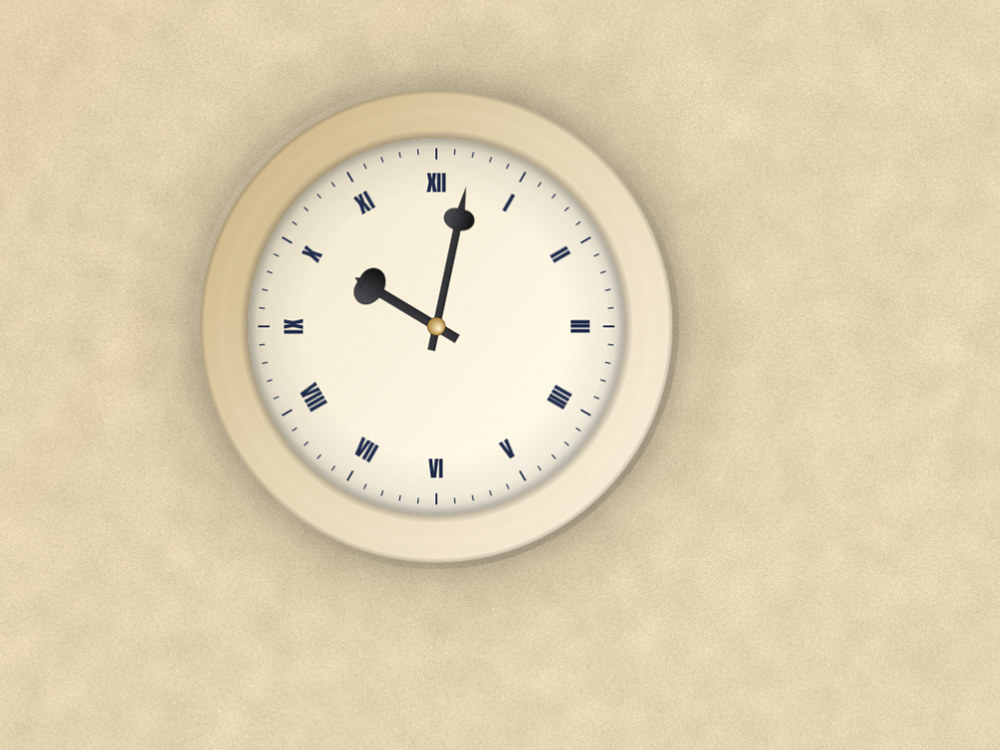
10:02
